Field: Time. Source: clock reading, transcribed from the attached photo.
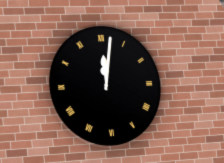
12:02
